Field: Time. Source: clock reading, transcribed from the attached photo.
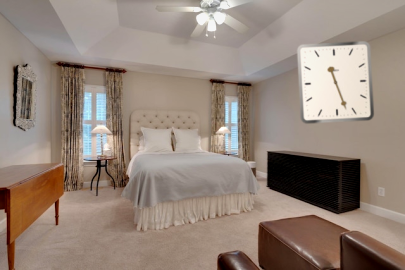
11:27
